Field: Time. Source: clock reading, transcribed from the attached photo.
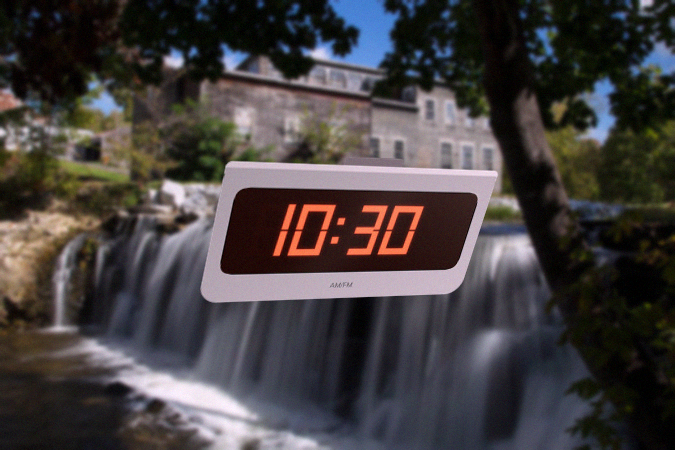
10:30
